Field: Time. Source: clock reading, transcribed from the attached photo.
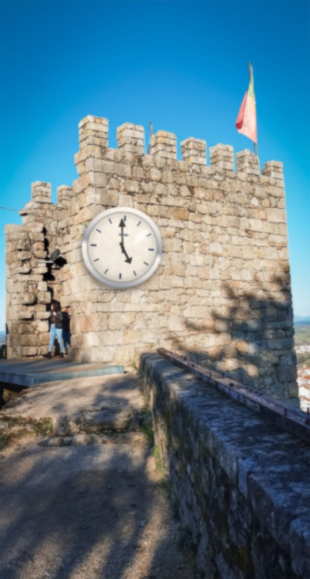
4:59
